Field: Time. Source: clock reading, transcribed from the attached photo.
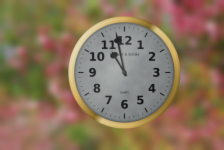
10:58
